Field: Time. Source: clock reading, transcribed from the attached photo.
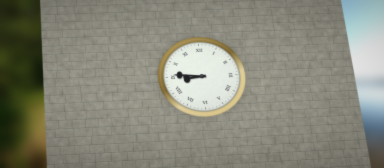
8:46
